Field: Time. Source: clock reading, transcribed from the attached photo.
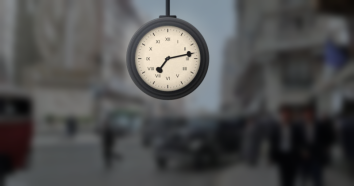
7:13
